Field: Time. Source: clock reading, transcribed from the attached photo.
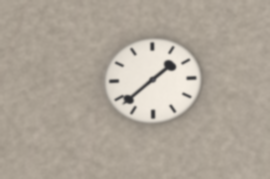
1:38
